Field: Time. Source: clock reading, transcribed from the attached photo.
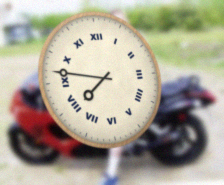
7:47
